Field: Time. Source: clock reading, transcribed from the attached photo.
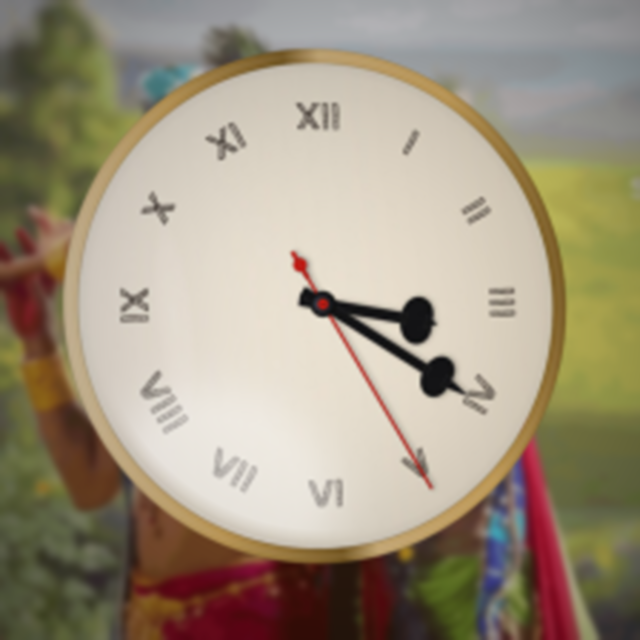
3:20:25
